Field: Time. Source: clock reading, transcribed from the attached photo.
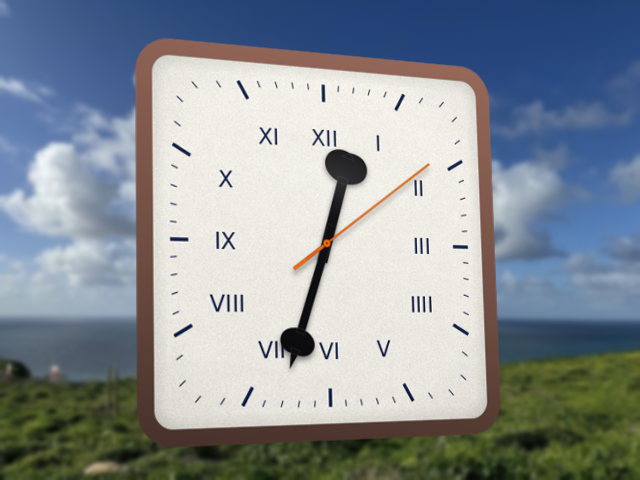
12:33:09
